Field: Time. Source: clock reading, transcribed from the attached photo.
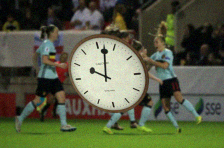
10:02
